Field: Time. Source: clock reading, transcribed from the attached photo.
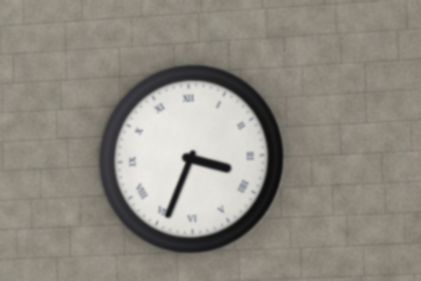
3:34
